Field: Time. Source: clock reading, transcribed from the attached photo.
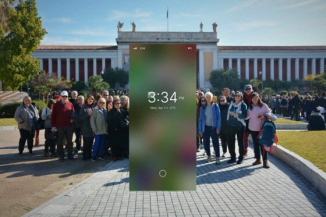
3:34
